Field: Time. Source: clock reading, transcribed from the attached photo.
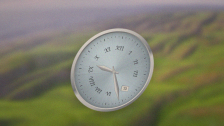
9:26
